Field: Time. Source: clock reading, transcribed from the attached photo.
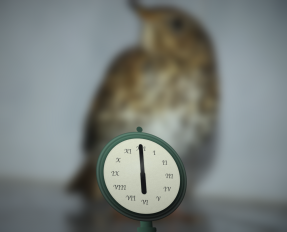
6:00
